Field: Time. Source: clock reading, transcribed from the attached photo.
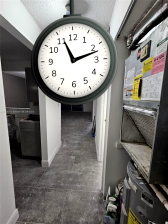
11:12
